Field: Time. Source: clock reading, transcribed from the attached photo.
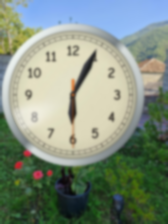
6:04:30
